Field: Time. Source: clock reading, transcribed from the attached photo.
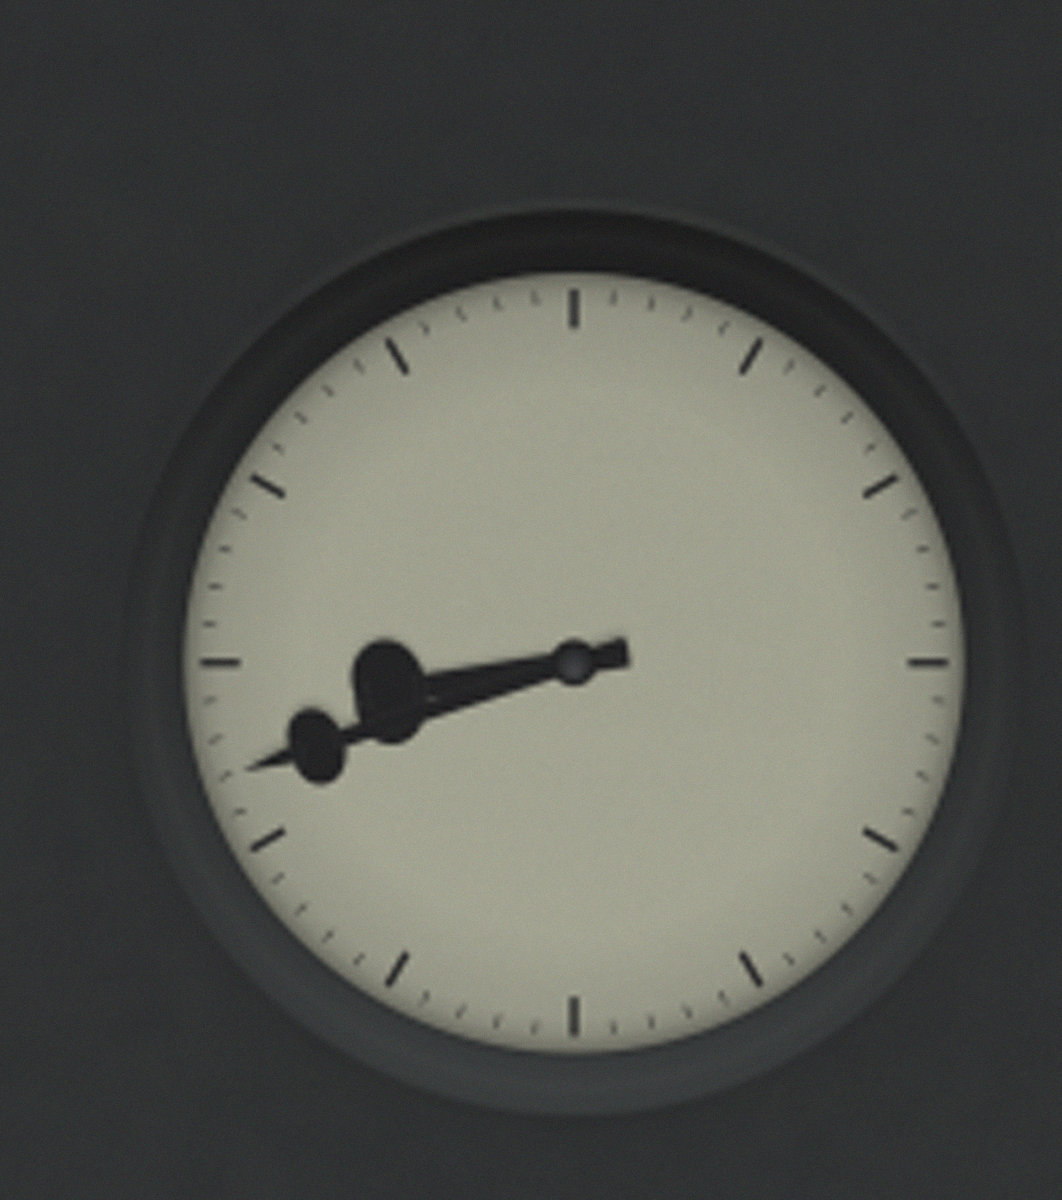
8:42
